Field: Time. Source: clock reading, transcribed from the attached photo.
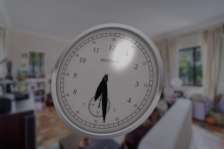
6:28
